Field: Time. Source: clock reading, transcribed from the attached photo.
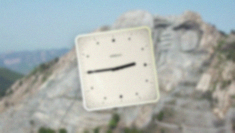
2:45
